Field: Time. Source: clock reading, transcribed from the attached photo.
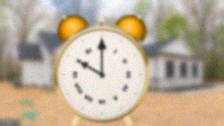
10:00
